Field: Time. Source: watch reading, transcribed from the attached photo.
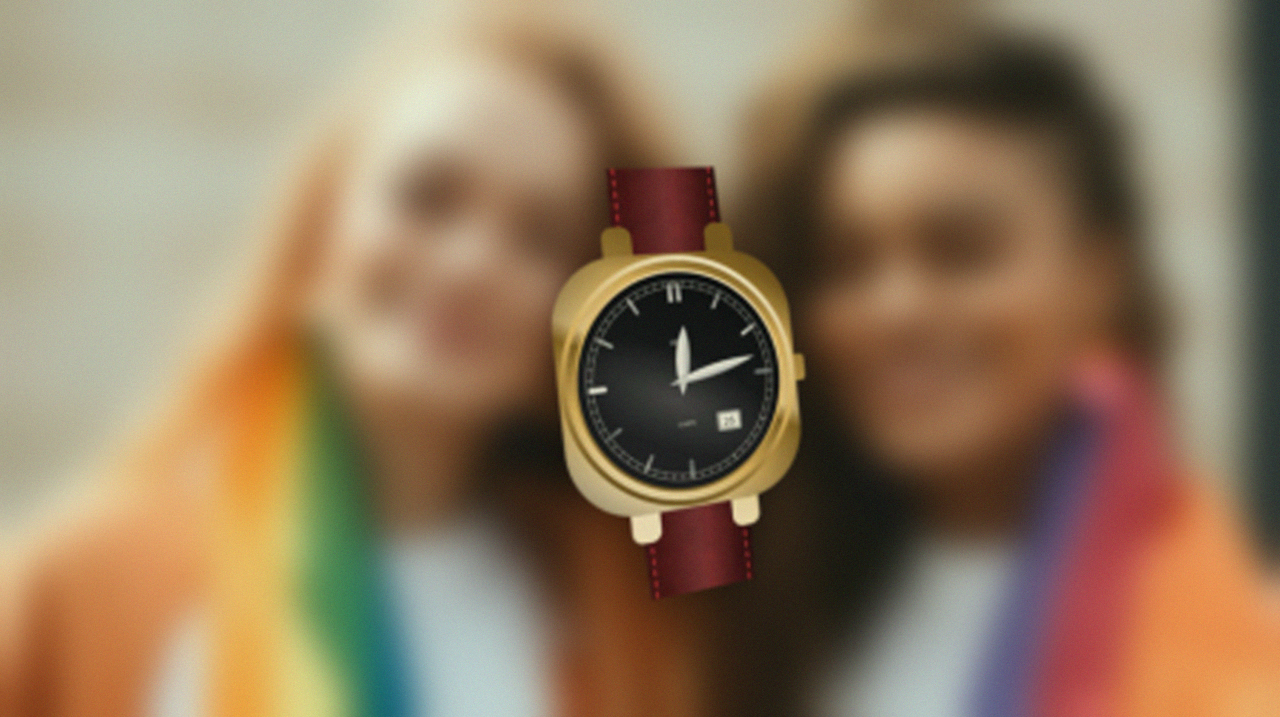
12:13
